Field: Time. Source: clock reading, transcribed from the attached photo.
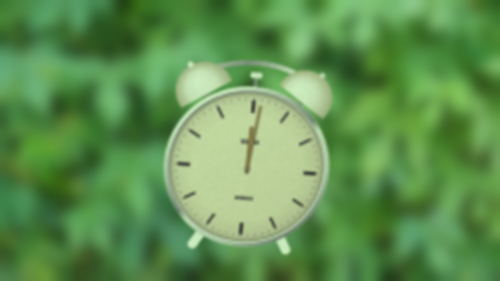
12:01
